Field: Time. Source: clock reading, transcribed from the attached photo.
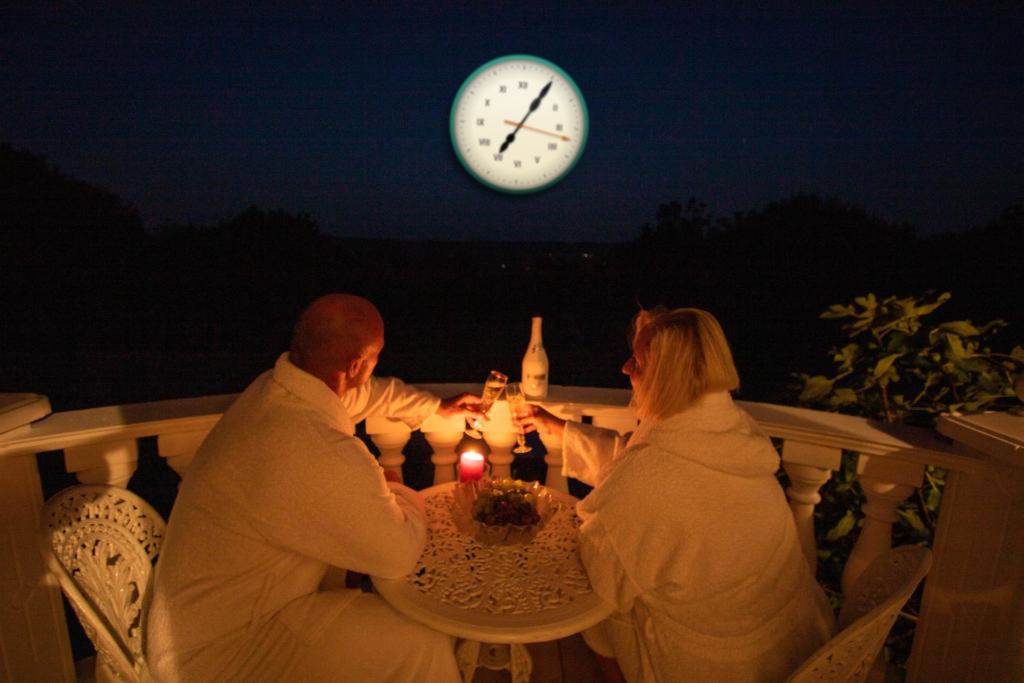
7:05:17
